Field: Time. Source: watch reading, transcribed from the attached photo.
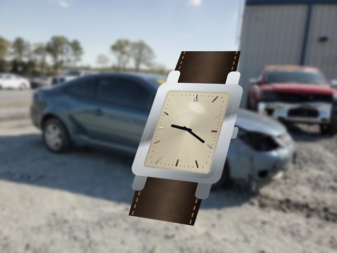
9:20
